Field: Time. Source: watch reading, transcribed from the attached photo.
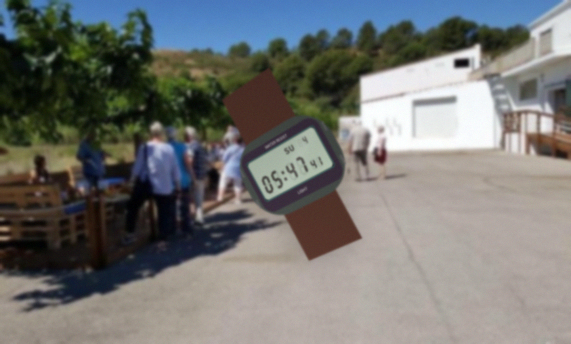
5:47
